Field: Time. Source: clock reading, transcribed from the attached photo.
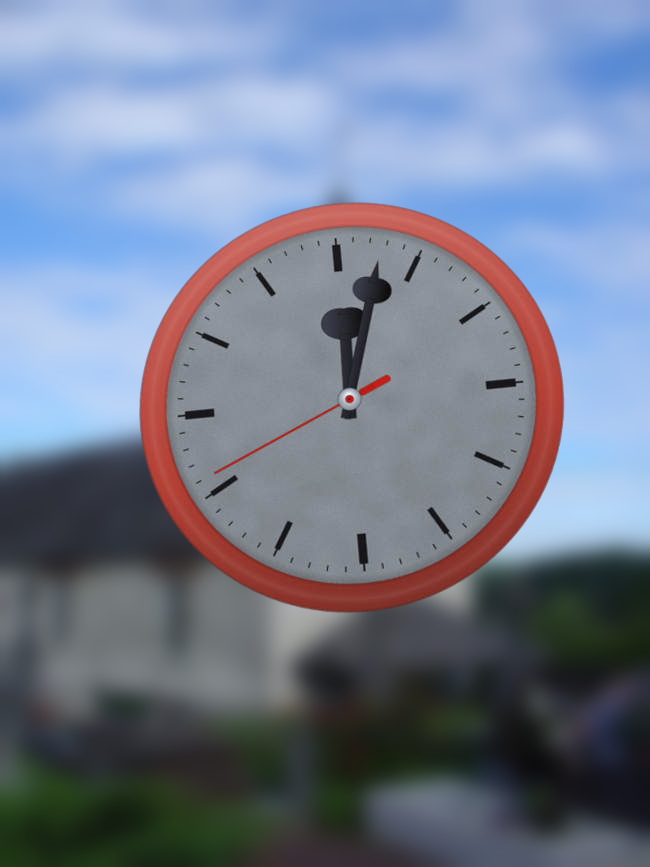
12:02:41
